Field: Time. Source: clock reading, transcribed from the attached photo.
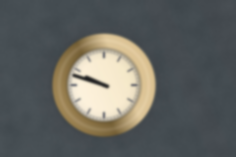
9:48
